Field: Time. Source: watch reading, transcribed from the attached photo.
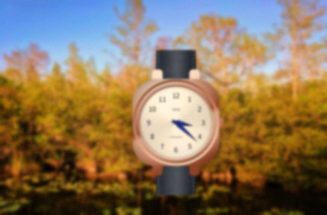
3:22
